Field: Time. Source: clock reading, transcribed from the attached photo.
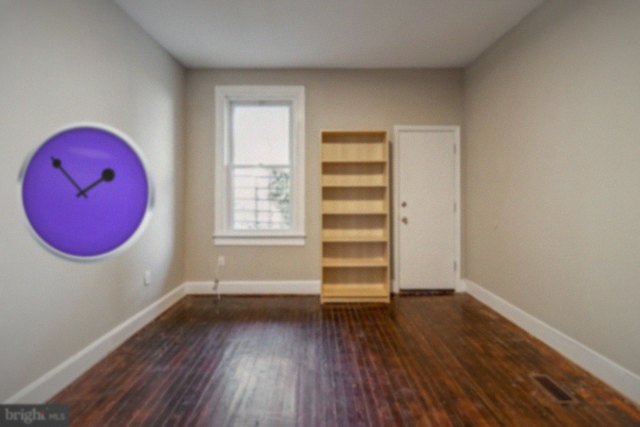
1:53
